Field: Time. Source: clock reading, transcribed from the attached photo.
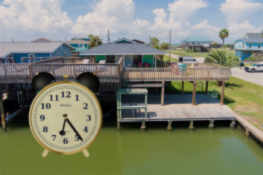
6:24
